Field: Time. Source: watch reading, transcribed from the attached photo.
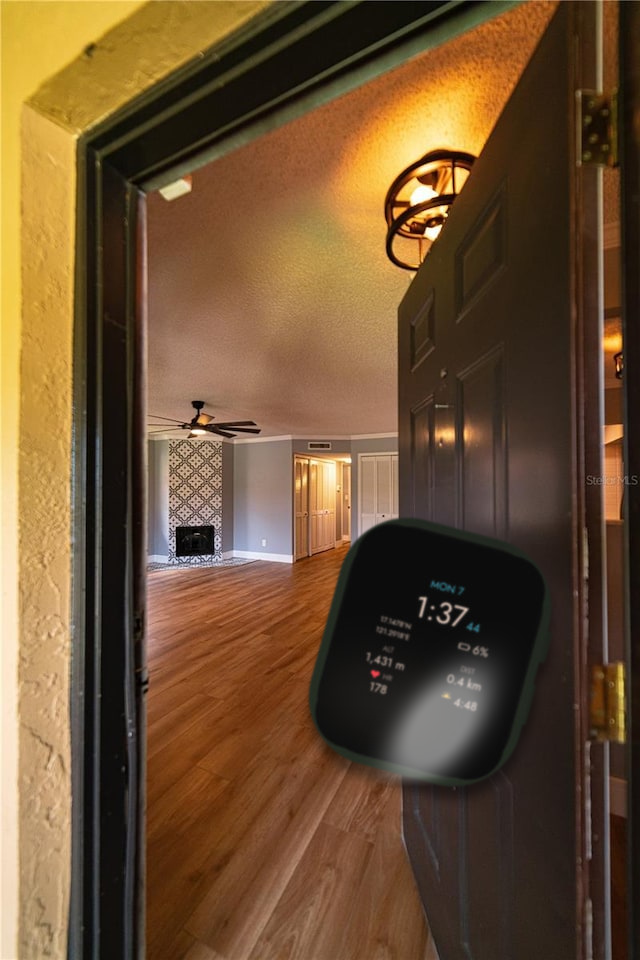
1:37:44
